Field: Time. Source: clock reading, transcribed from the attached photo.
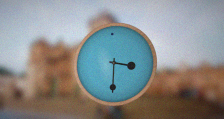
3:31
